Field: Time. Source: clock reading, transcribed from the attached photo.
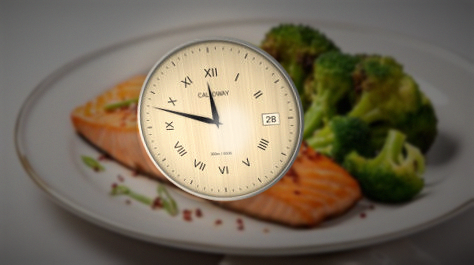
11:48
